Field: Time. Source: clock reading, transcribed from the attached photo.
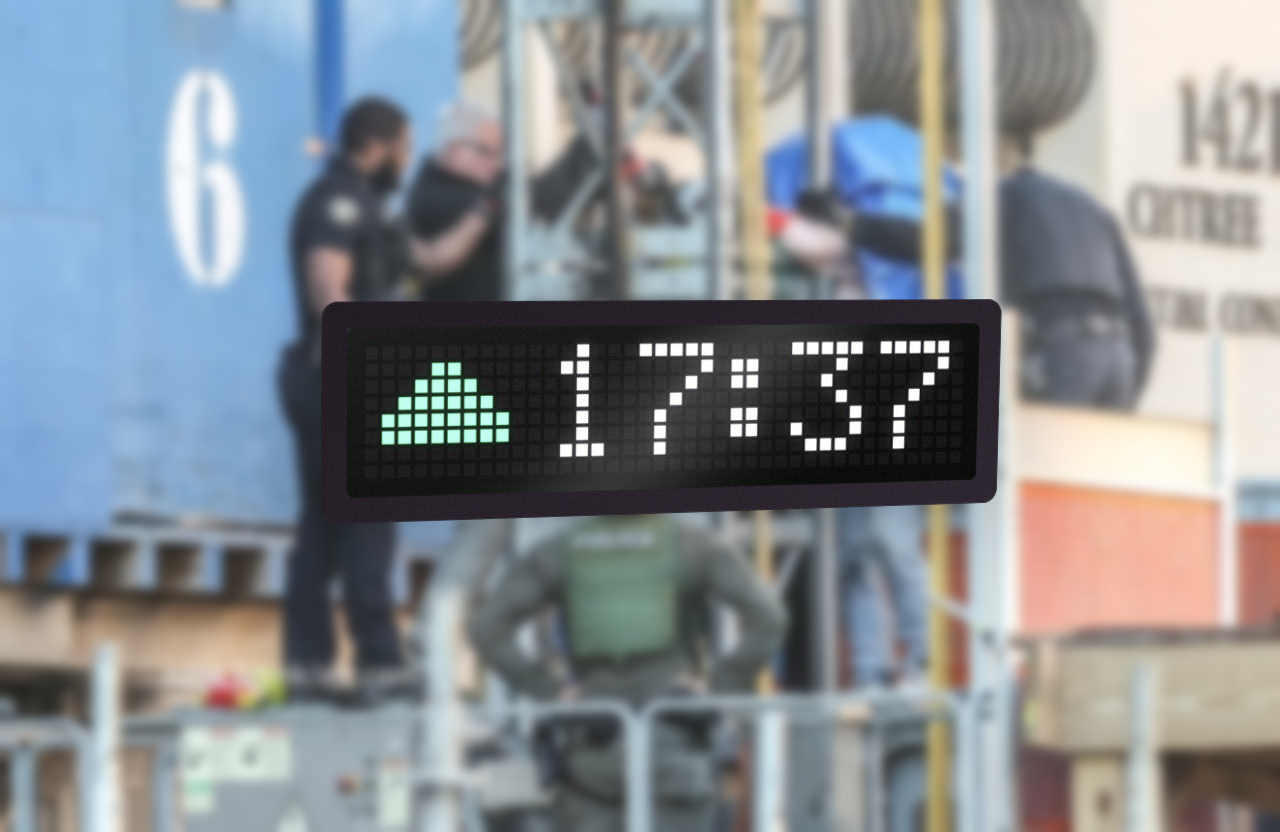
17:37
